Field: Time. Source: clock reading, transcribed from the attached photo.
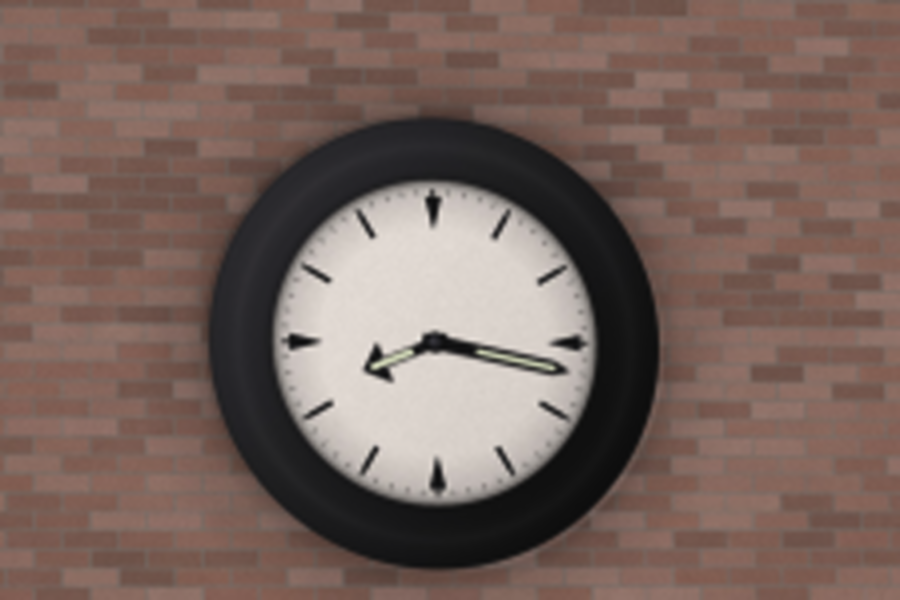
8:17
